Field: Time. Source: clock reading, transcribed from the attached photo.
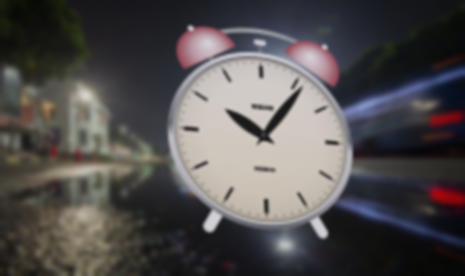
10:06
